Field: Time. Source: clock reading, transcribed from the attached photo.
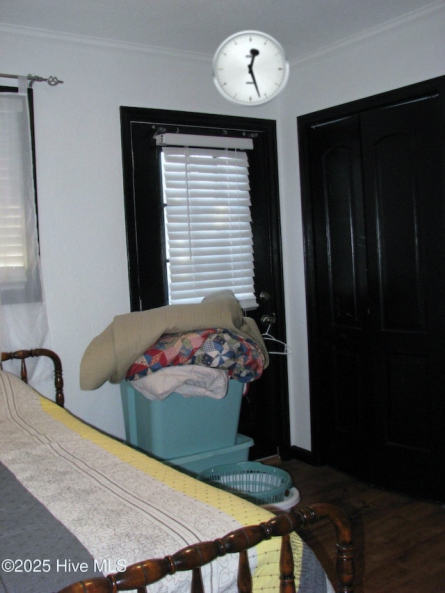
12:27
